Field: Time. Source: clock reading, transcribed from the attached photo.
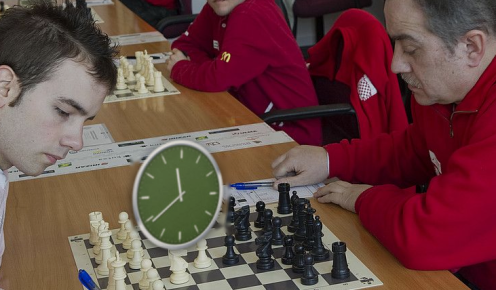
11:39
